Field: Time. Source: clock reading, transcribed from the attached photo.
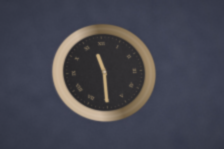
11:30
